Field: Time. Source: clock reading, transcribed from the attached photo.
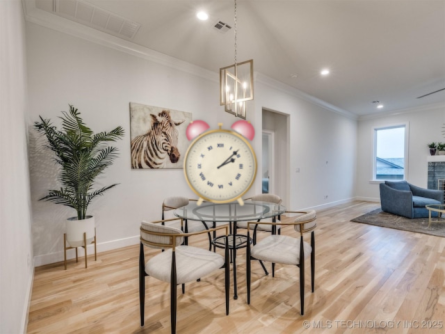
2:08
